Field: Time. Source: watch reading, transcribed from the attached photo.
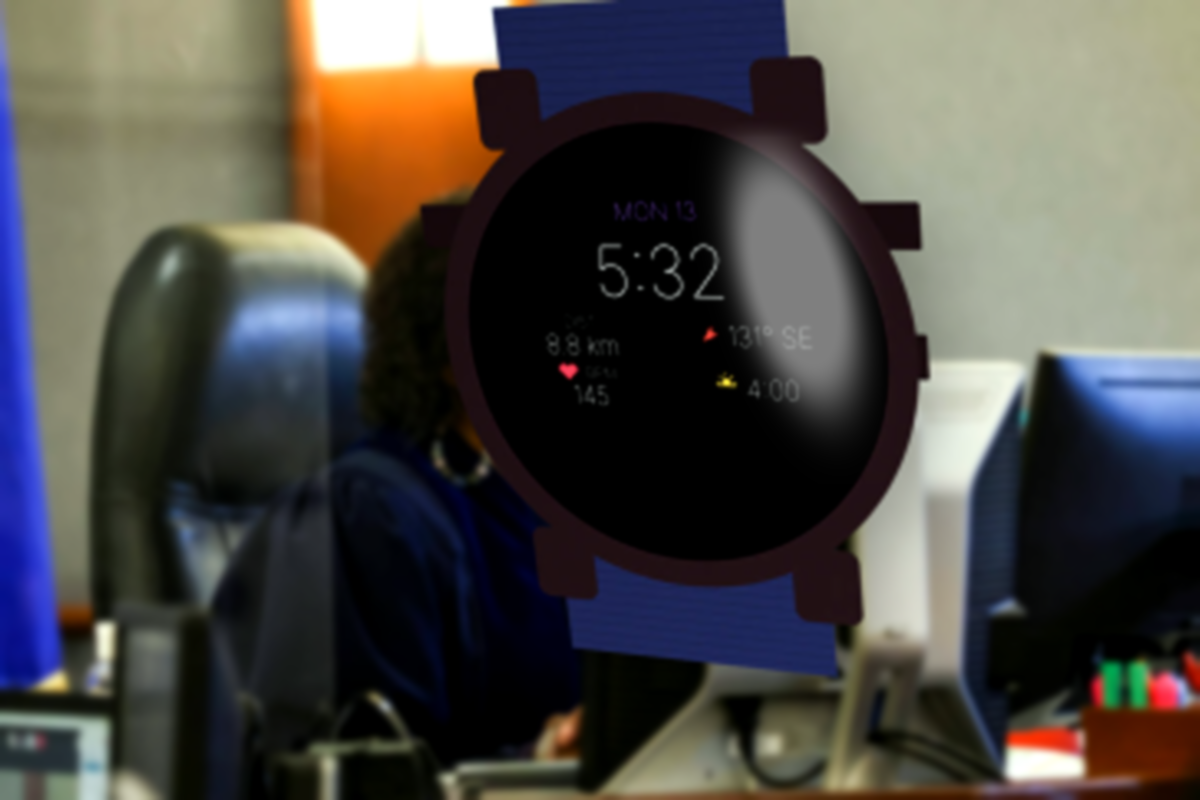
5:32
